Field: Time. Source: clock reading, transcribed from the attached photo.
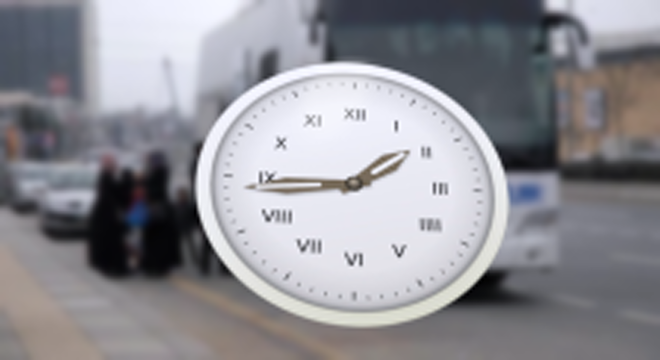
1:44
